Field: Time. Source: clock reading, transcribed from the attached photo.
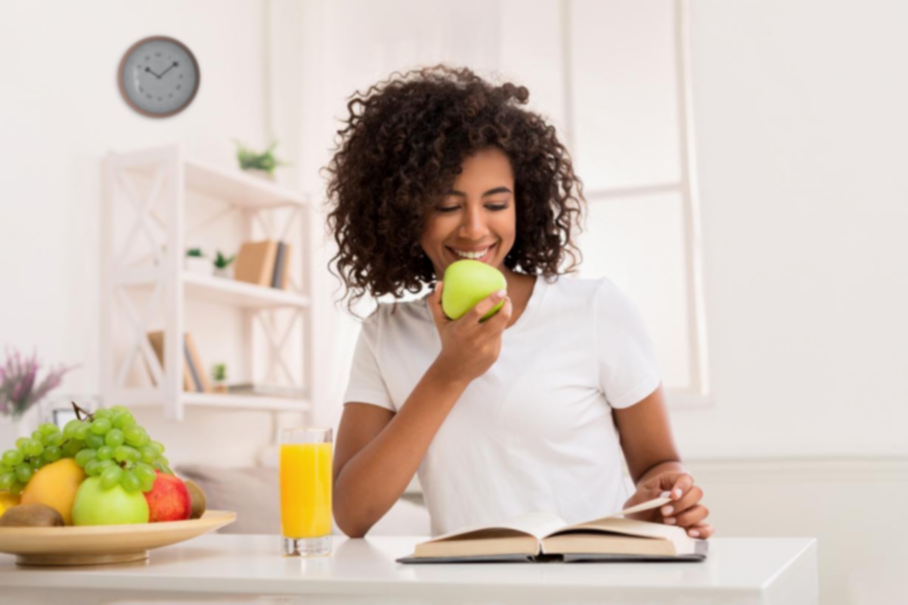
10:09
